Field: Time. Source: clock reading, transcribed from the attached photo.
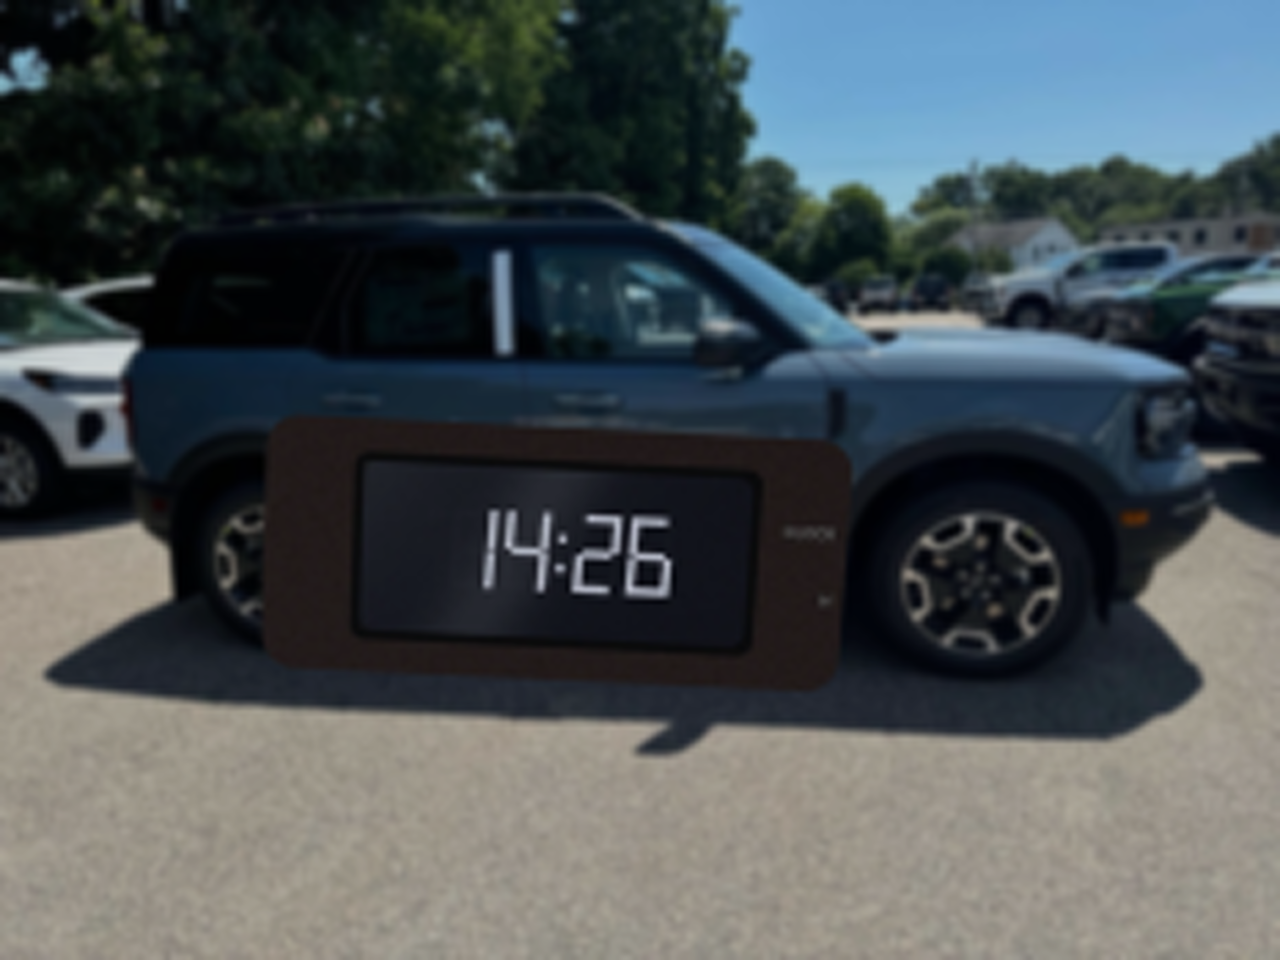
14:26
